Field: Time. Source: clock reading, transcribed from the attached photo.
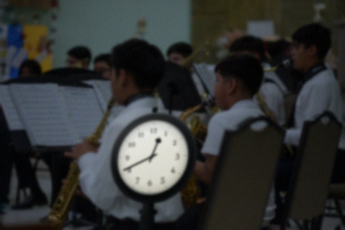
12:41
